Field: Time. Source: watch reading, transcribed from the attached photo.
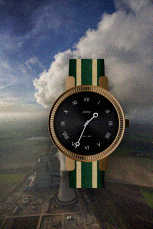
1:34
